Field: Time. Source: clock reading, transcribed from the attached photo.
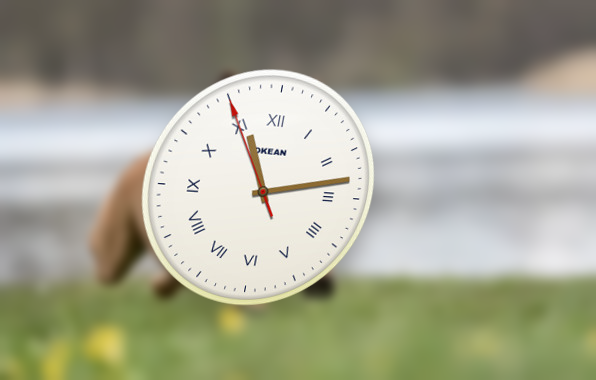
11:12:55
